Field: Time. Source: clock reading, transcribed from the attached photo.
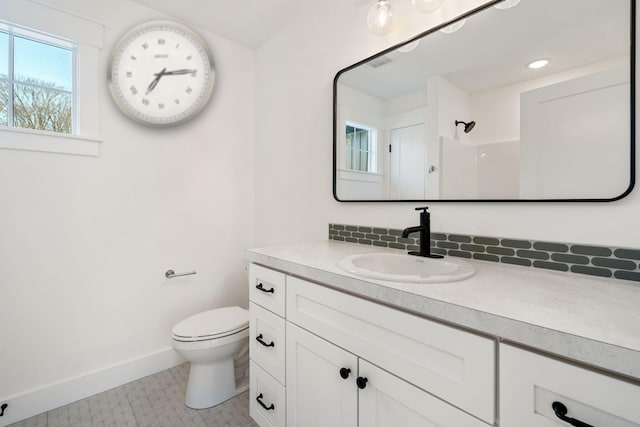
7:14
